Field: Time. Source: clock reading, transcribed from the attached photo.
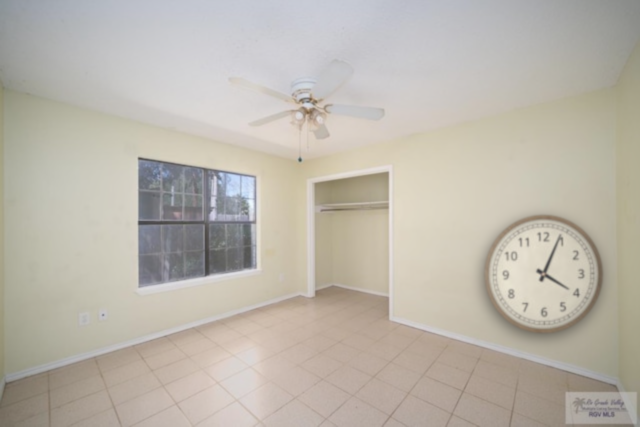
4:04
